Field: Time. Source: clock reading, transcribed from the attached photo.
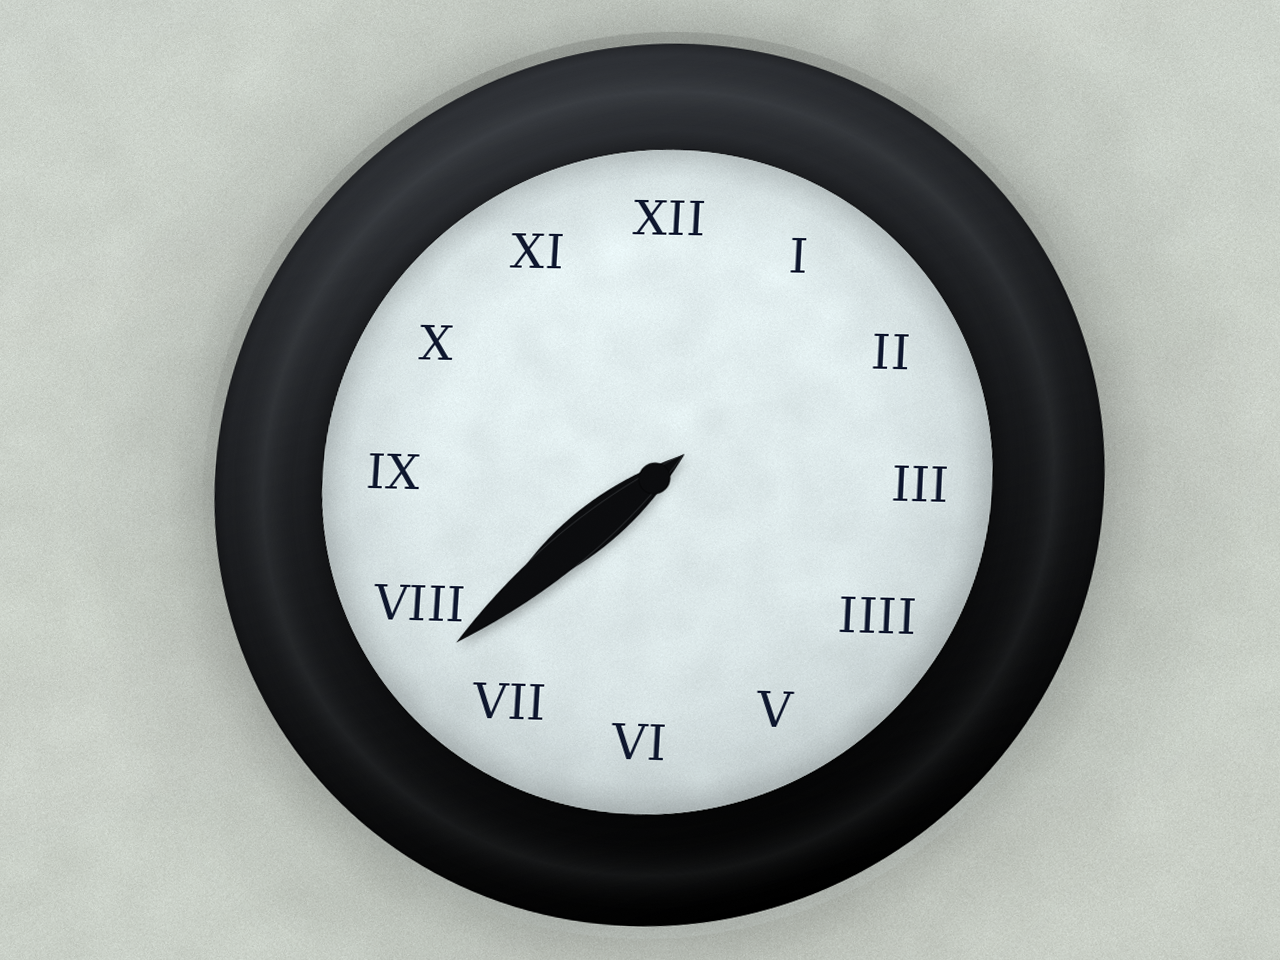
7:38
